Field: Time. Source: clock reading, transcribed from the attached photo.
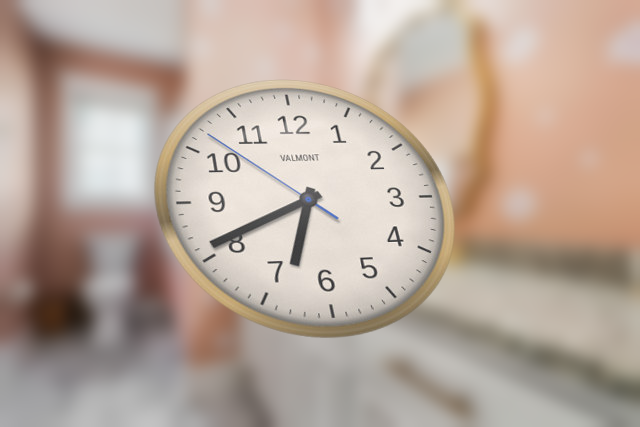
6:40:52
